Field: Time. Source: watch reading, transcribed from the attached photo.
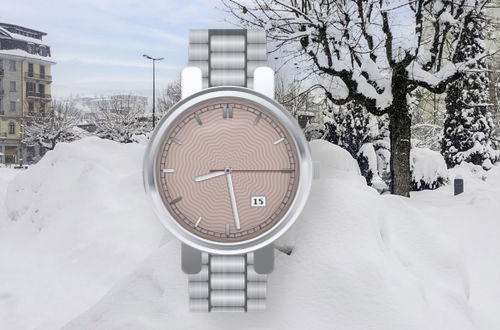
8:28:15
